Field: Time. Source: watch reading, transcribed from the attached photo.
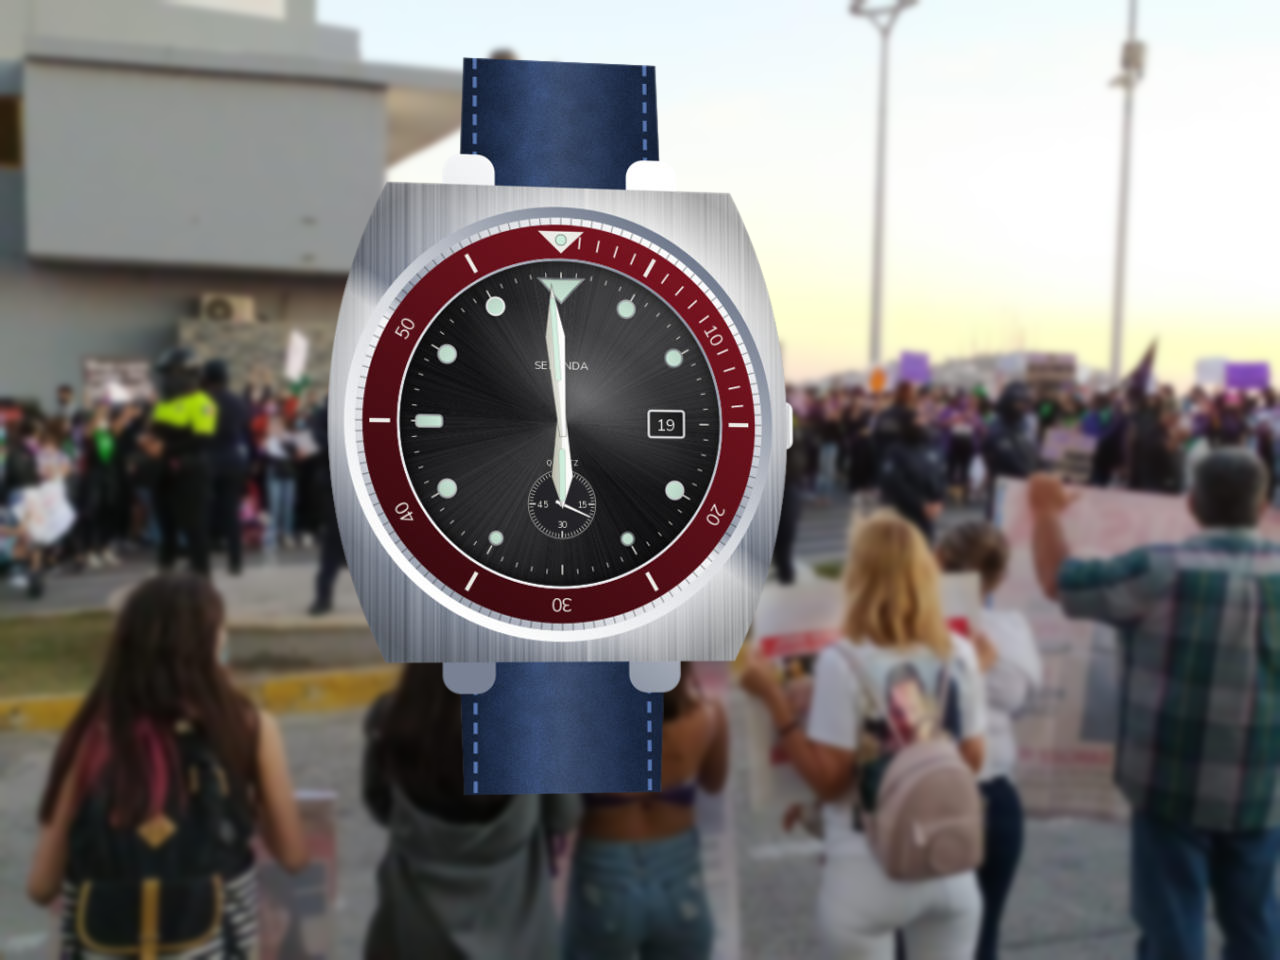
5:59:19
